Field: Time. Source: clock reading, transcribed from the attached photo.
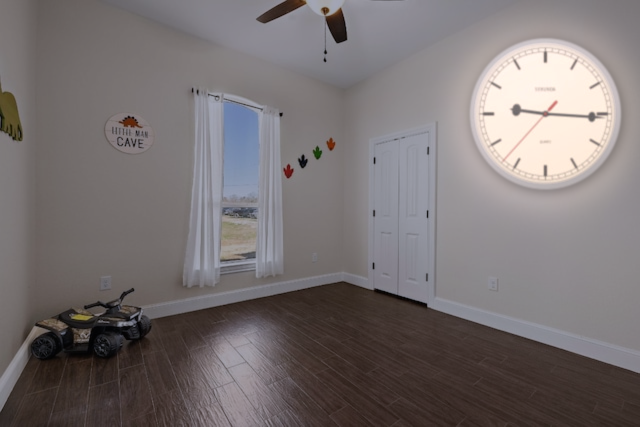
9:15:37
